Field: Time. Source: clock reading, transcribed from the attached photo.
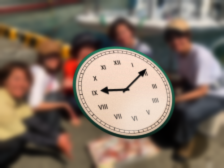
9:09
